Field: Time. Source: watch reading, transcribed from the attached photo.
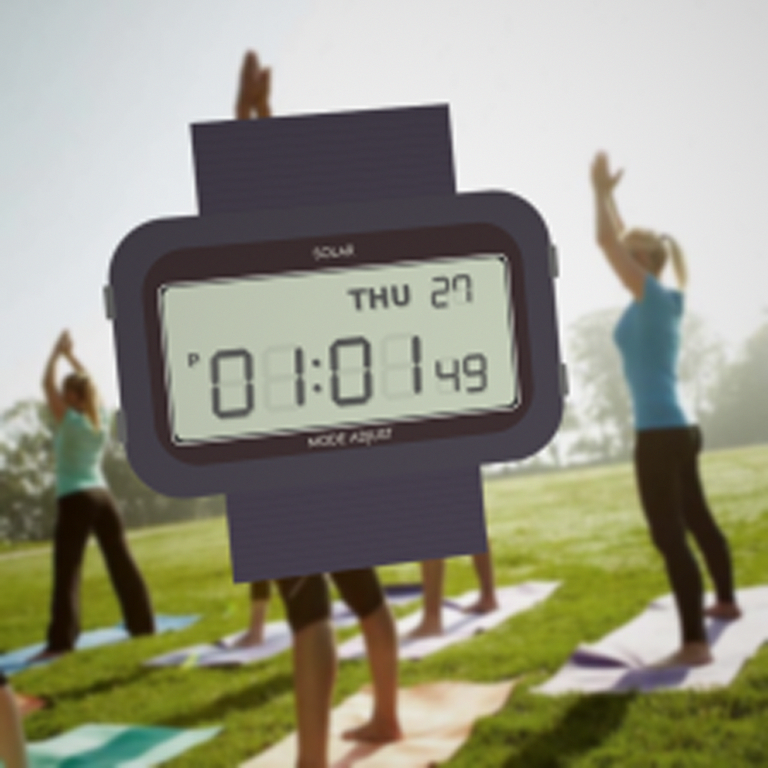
1:01:49
